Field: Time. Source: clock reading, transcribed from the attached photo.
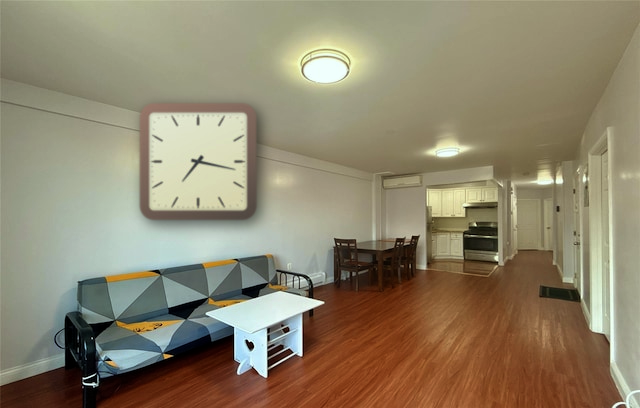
7:17
